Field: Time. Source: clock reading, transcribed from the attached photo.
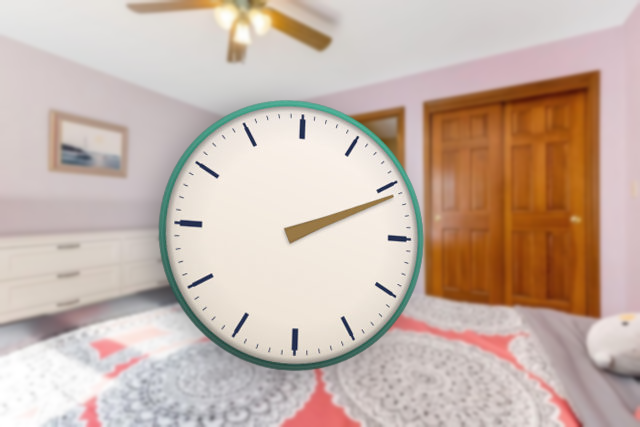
2:11
